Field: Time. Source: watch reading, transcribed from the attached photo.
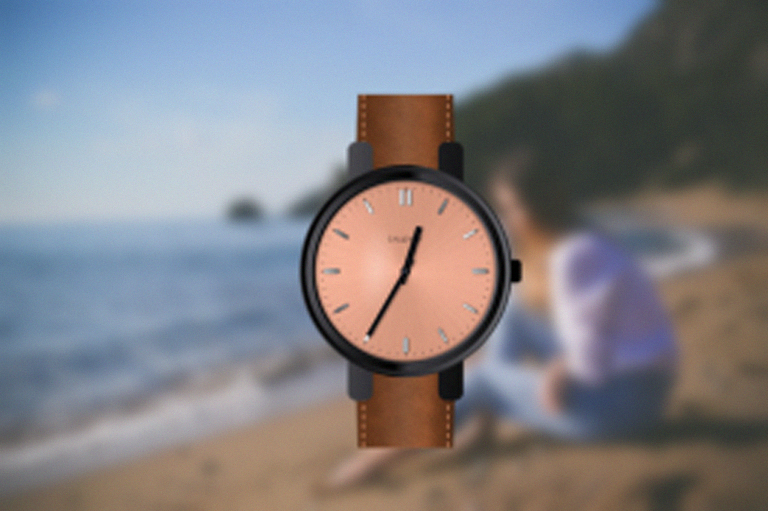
12:35
